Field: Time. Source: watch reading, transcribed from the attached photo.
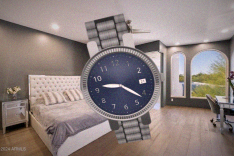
9:22
